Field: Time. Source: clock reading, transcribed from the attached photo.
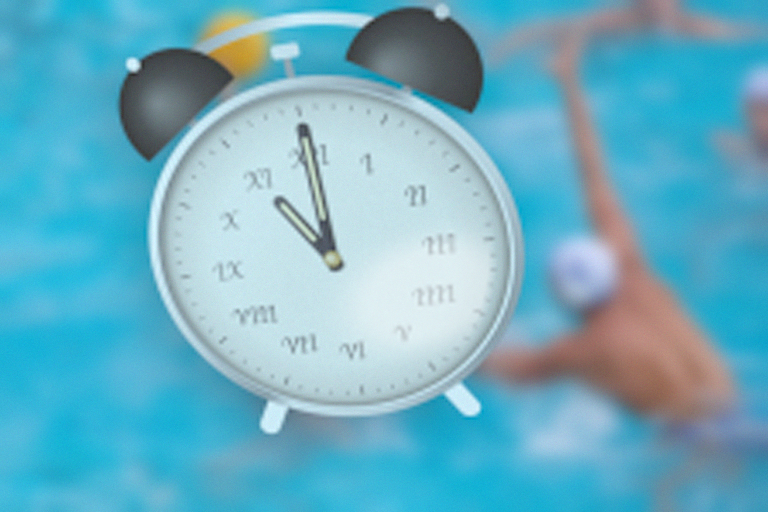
11:00
